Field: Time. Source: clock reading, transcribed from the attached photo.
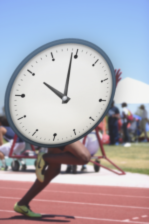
9:59
